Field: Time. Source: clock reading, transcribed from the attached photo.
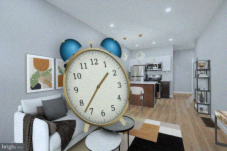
1:37
